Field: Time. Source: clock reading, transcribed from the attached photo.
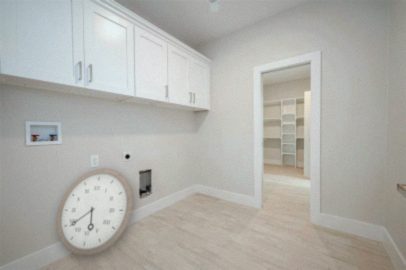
5:39
